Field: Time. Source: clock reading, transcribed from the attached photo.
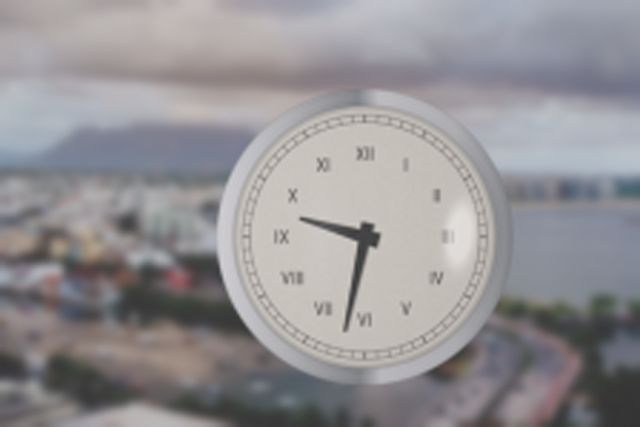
9:32
